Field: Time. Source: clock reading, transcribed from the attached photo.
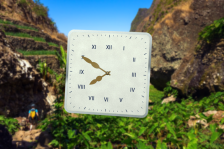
7:50
